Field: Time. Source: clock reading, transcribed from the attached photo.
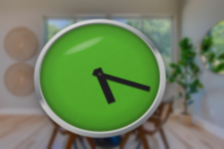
5:18
